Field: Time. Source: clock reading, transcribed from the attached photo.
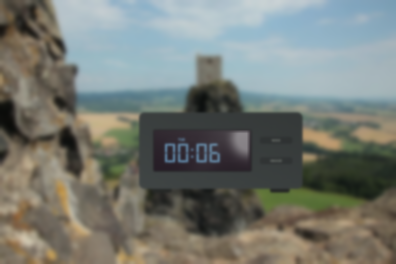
0:06
